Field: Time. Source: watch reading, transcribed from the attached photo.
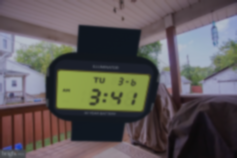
3:41
